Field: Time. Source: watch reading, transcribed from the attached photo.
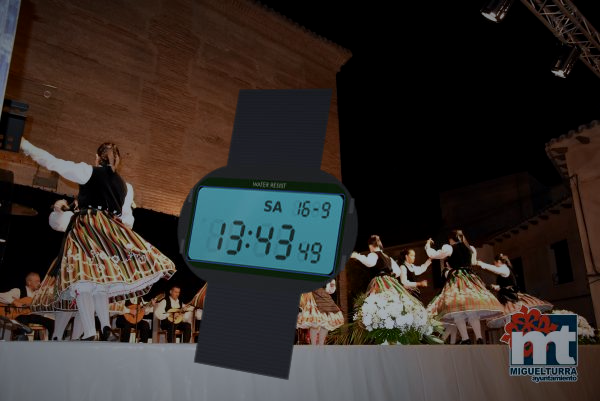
13:43:49
